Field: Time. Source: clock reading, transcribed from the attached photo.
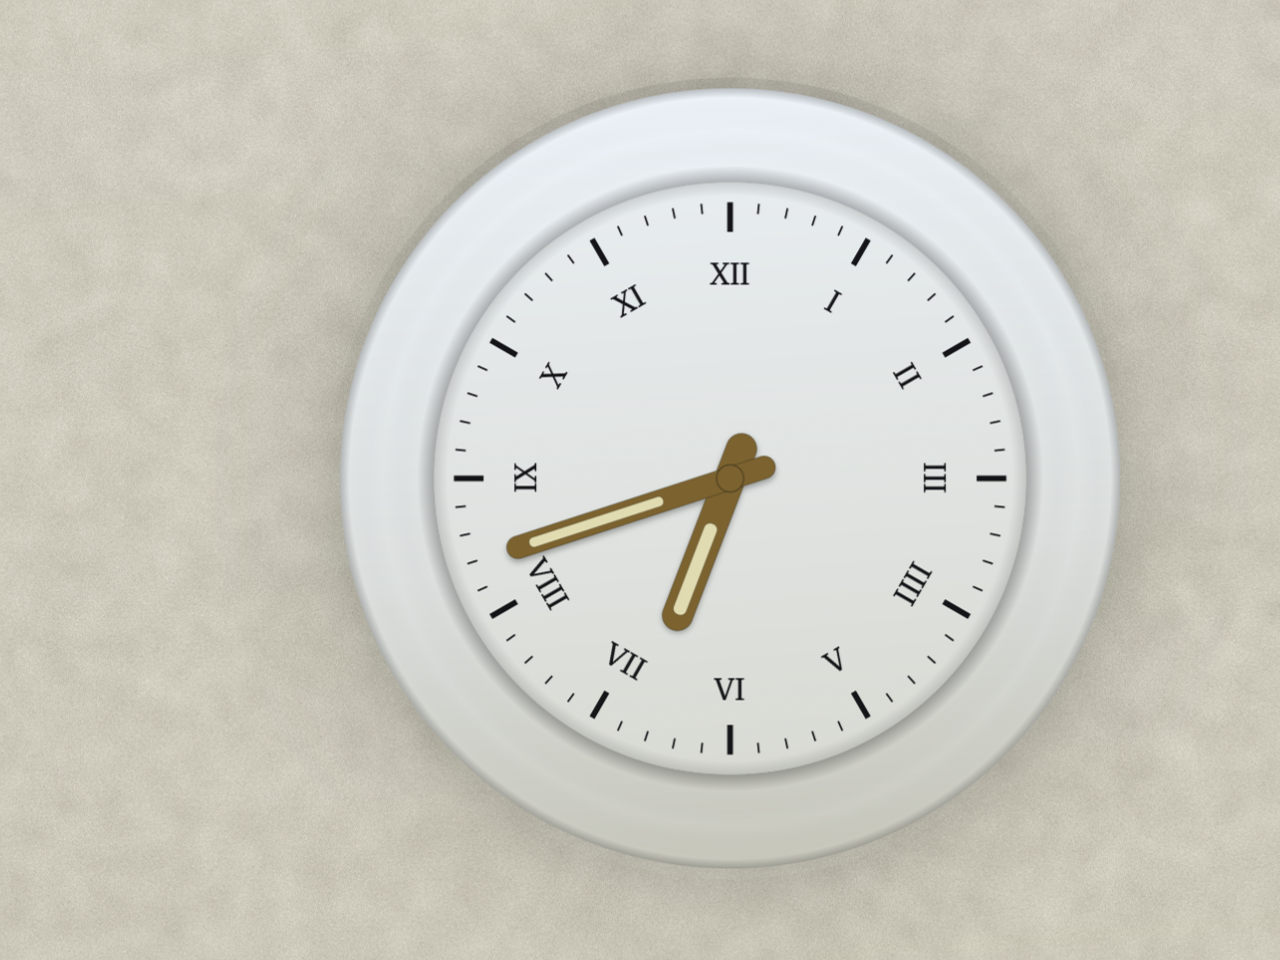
6:42
